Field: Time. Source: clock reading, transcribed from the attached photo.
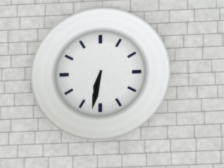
6:32
